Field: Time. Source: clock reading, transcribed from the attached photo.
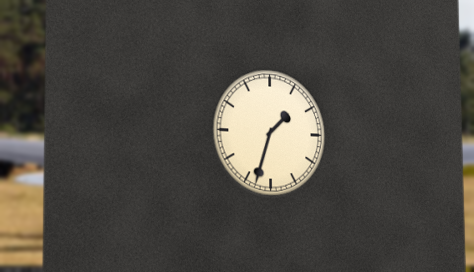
1:33
